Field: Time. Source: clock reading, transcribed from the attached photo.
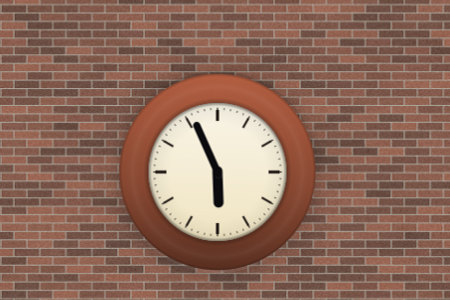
5:56
